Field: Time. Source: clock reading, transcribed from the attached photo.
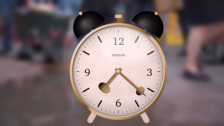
7:22
